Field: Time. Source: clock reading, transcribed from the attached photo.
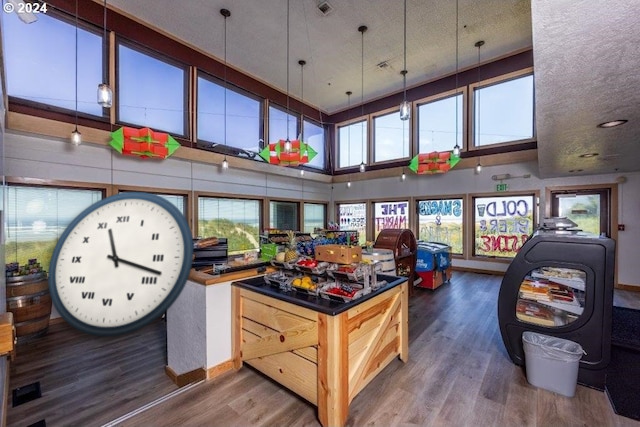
11:18
